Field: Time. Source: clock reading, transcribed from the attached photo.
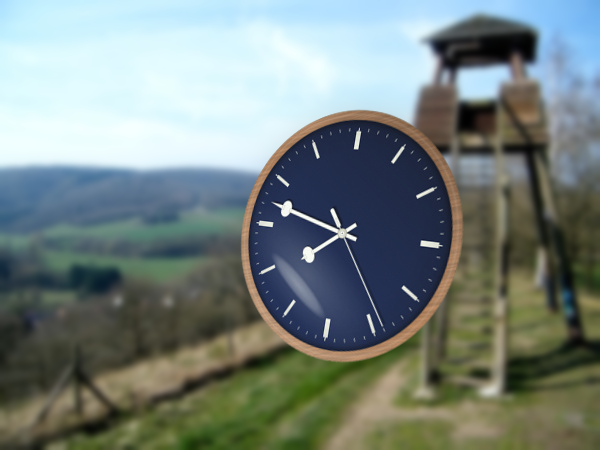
7:47:24
